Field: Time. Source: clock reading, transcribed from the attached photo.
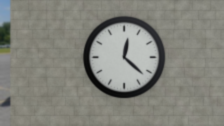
12:22
